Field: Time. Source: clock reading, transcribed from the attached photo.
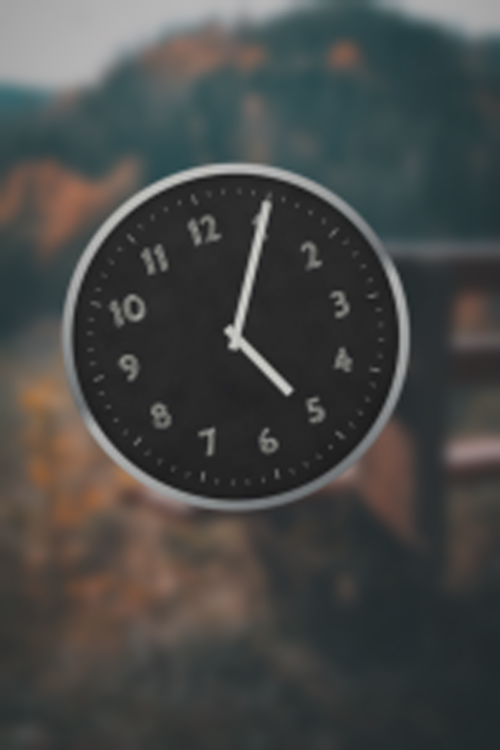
5:05
